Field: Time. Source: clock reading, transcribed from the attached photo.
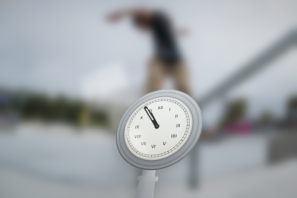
10:54
